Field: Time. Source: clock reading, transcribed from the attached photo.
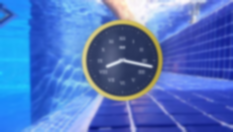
8:17
